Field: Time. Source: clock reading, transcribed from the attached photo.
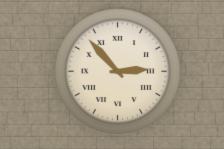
2:53
